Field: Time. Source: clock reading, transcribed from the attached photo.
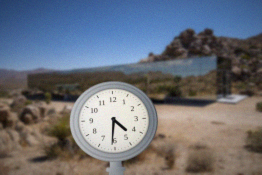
4:31
